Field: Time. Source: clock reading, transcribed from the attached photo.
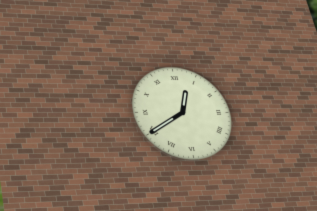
12:40
